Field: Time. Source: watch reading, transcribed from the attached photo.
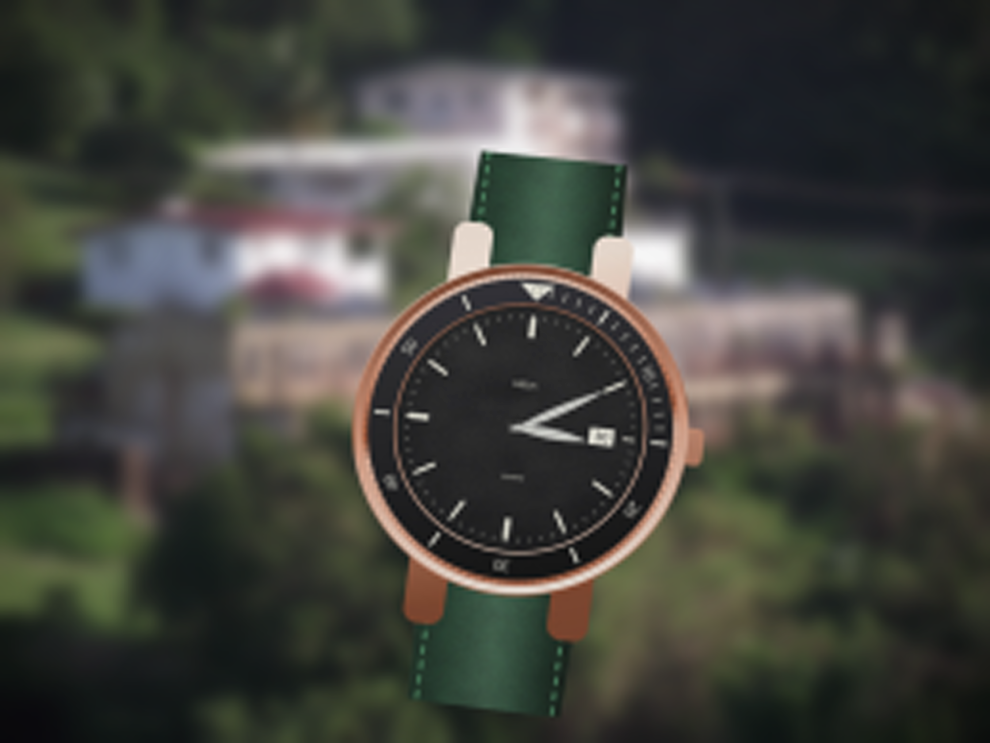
3:10
